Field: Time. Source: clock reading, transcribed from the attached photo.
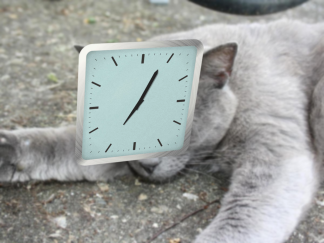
7:04
